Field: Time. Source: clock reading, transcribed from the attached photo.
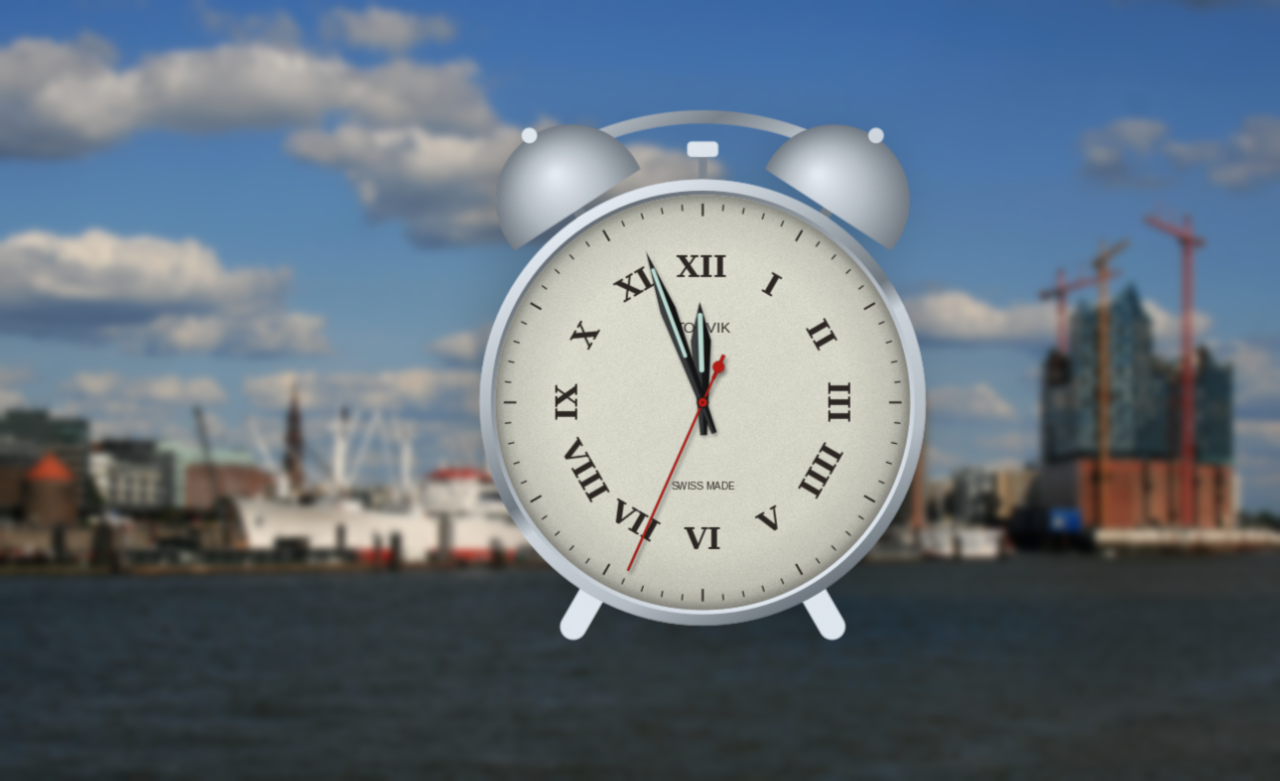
11:56:34
